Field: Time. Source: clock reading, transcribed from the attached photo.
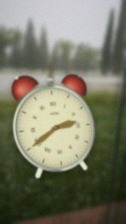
2:40
